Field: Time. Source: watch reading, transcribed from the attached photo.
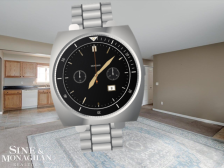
7:08
